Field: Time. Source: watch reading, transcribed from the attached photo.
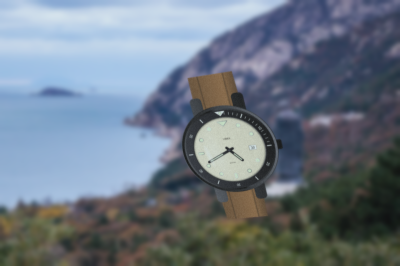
4:41
